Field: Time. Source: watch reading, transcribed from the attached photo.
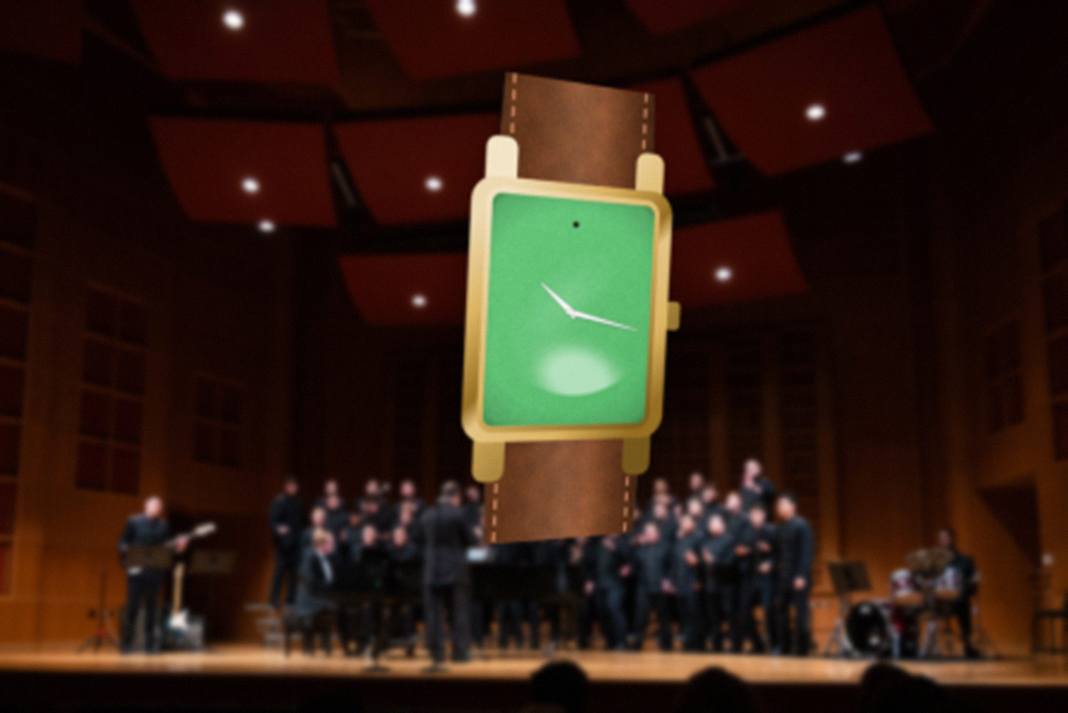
10:17
